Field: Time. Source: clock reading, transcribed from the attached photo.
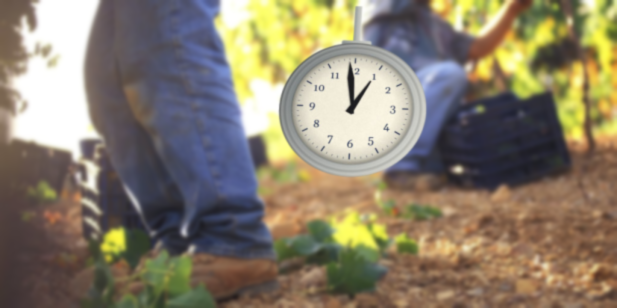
12:59
